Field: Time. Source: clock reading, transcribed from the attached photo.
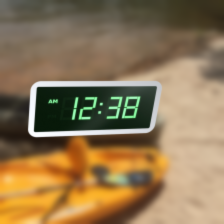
12:38
